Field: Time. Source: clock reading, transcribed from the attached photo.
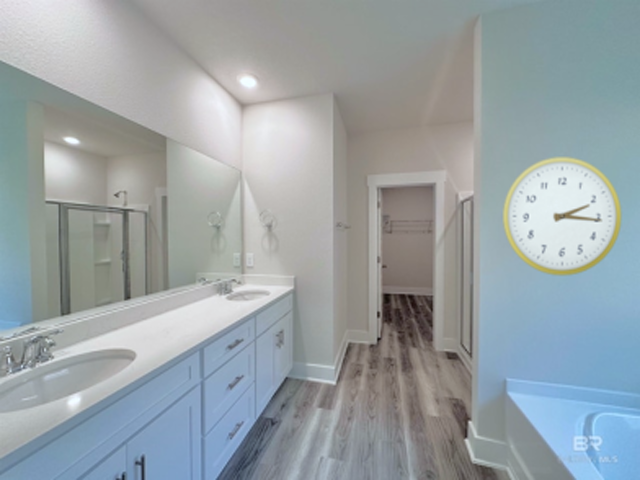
2:16
